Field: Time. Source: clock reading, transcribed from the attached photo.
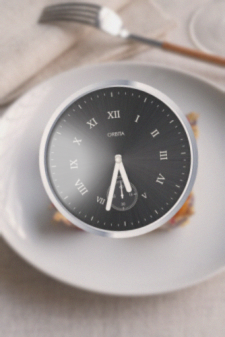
5:33
